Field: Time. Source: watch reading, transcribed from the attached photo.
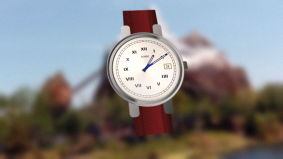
1:10
